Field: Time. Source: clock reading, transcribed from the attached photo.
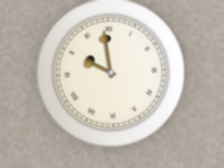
9:59
